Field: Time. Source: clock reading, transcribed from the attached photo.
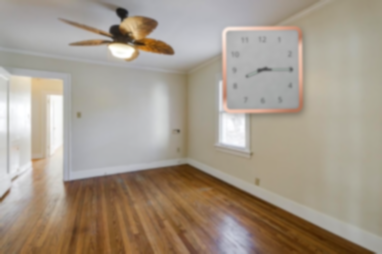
8:15
